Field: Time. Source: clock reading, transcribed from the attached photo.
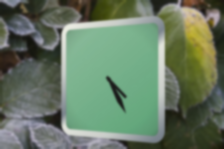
4:25
